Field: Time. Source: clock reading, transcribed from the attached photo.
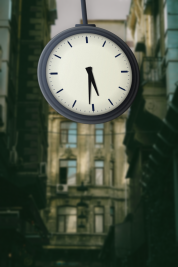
5:31
